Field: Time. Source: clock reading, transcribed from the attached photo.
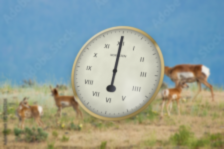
6:00
